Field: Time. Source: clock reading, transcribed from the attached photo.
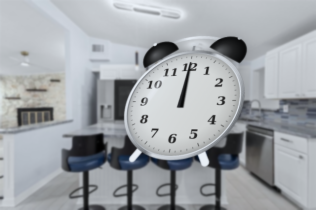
12:00
